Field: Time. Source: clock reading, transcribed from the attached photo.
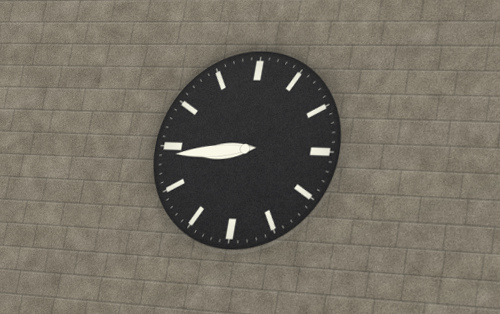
8:44
